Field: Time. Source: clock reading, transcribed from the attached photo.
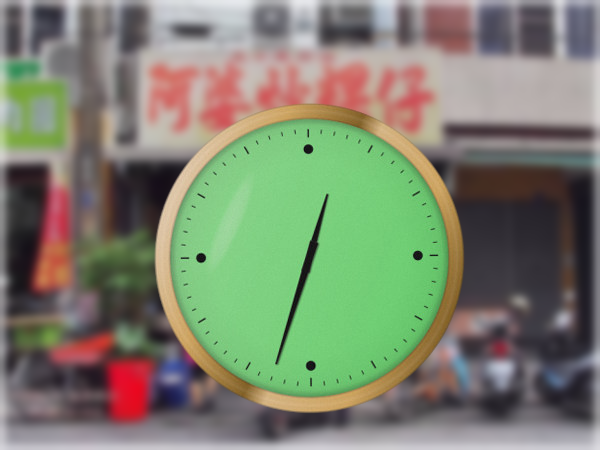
12:33
